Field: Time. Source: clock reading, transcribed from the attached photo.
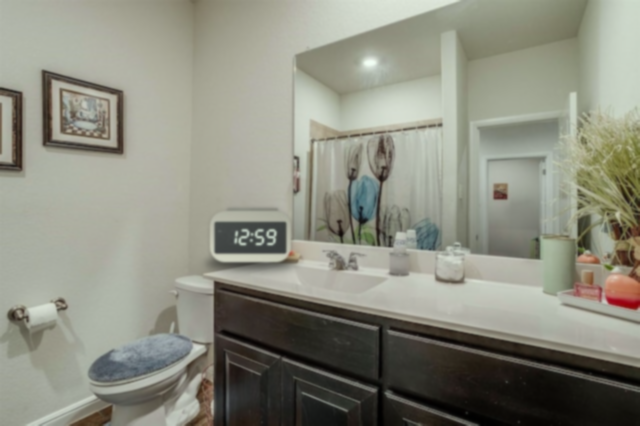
12:59
